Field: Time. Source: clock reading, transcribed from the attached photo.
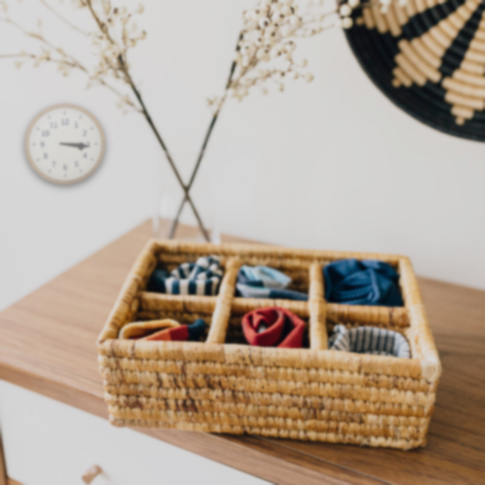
3:16
